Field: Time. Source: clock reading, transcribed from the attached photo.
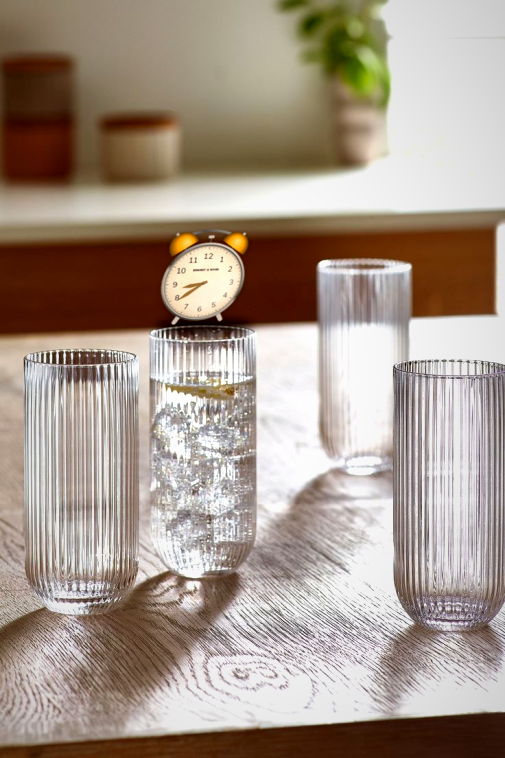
8:39
